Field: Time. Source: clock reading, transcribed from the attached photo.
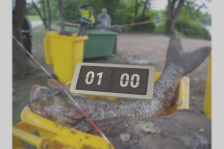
1:00
